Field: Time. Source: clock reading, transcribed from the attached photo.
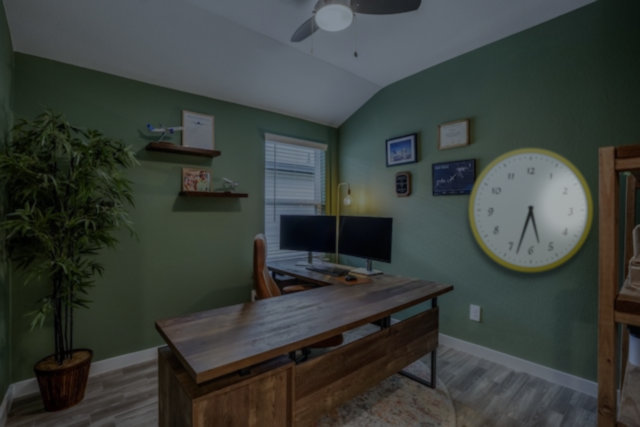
5:33
